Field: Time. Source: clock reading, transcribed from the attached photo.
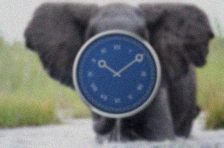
10:09
